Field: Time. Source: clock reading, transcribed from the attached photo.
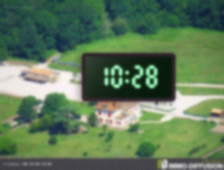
10:28
